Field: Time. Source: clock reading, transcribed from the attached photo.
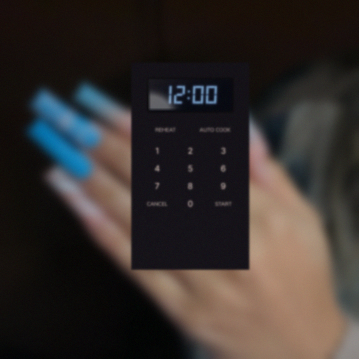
12:00
